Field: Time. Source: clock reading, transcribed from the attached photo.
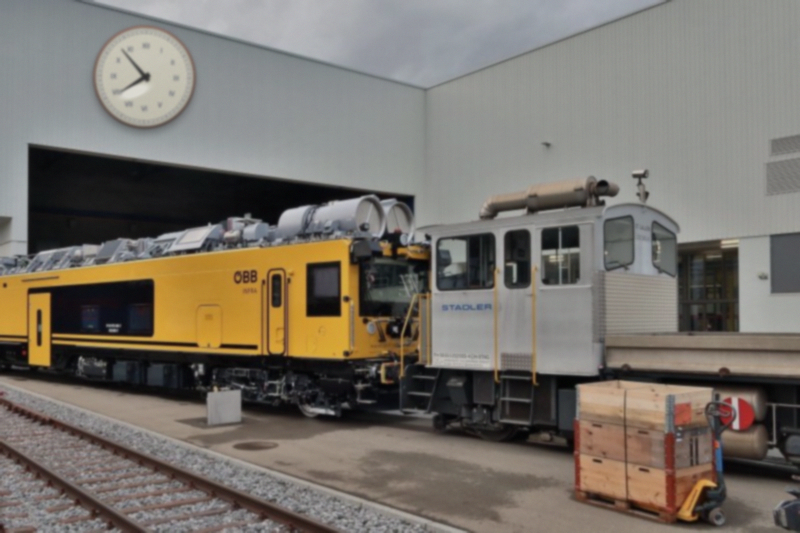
7:53
